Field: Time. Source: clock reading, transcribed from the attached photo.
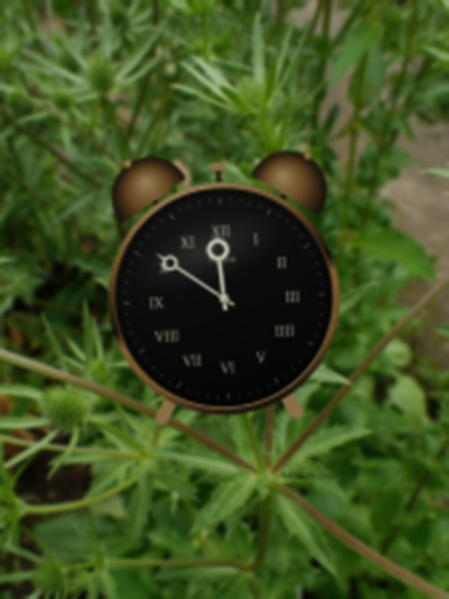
11:51
